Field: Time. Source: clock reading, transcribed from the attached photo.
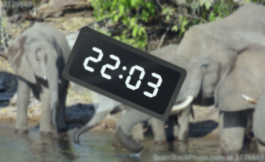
22:03
